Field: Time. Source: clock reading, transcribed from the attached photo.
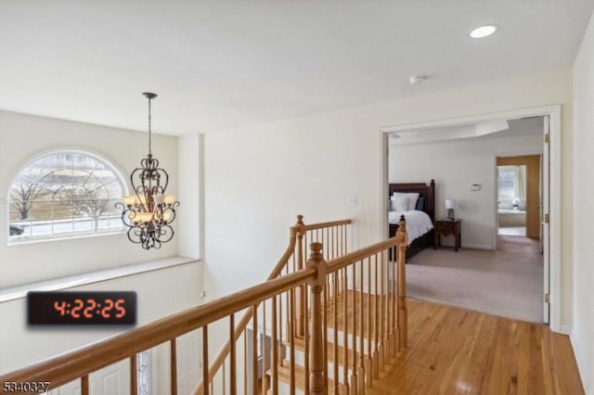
4:22:25
